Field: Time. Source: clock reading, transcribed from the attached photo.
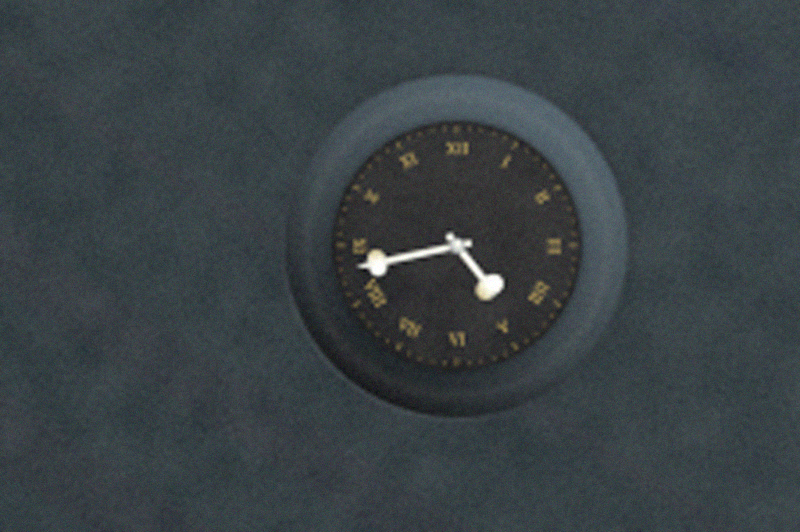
4:43
